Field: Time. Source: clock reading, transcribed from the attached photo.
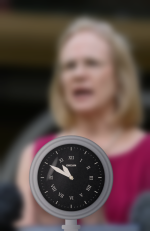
10:50
